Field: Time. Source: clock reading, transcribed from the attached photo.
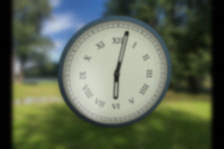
6:02
